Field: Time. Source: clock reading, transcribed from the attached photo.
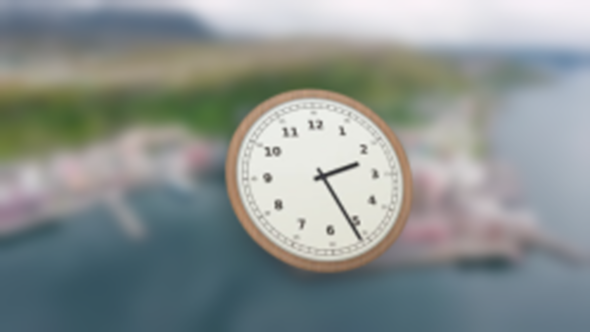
2:26
